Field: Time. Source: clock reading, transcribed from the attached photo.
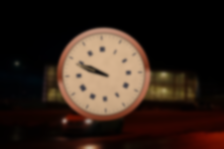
9:49
